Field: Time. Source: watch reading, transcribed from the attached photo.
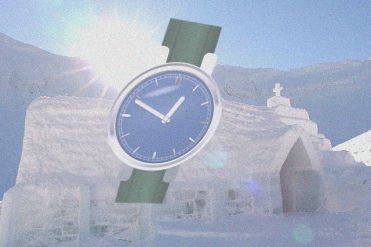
12:49
